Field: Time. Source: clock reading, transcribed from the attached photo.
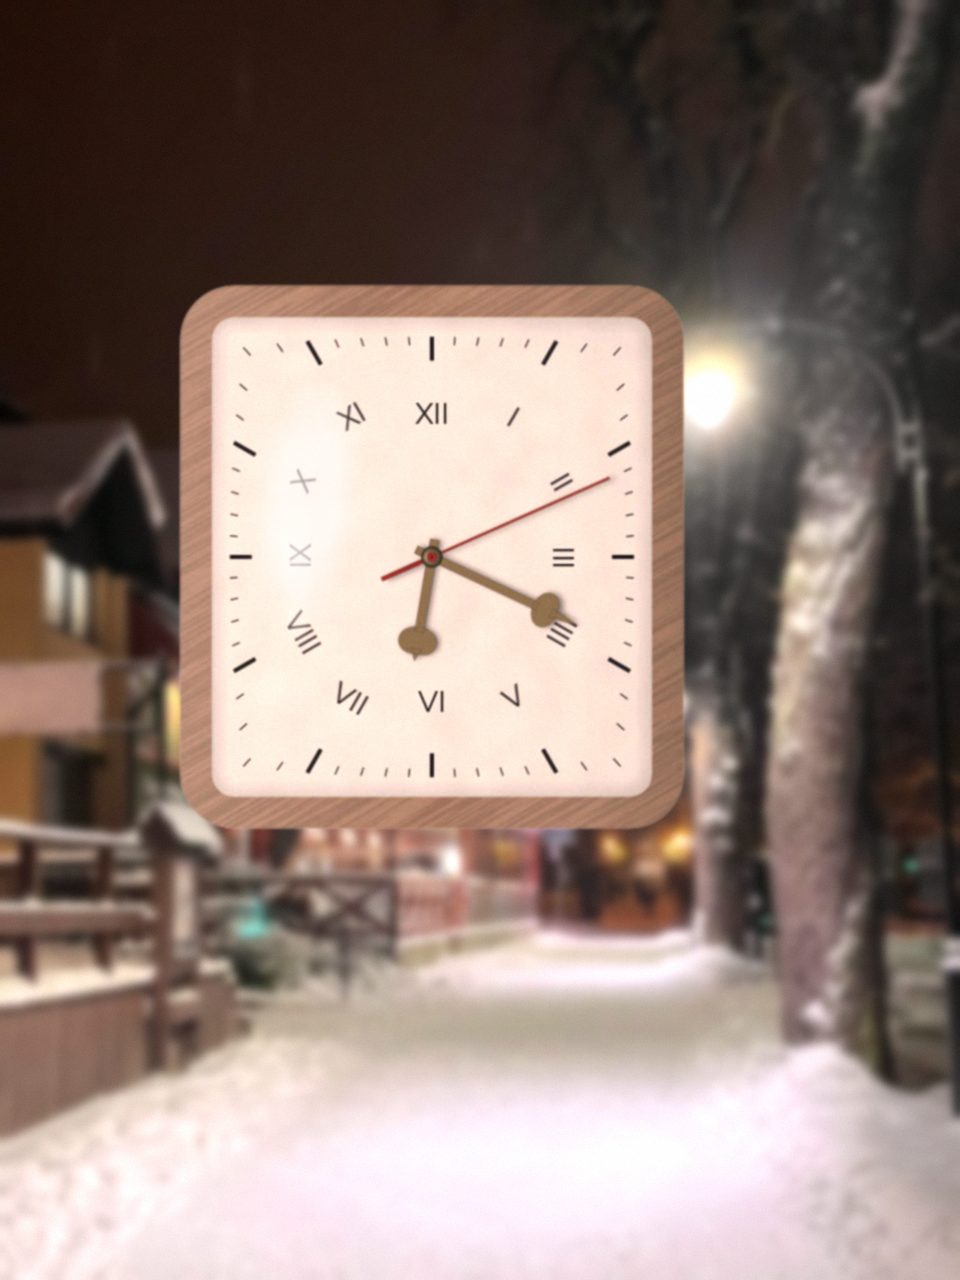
6:19:11
